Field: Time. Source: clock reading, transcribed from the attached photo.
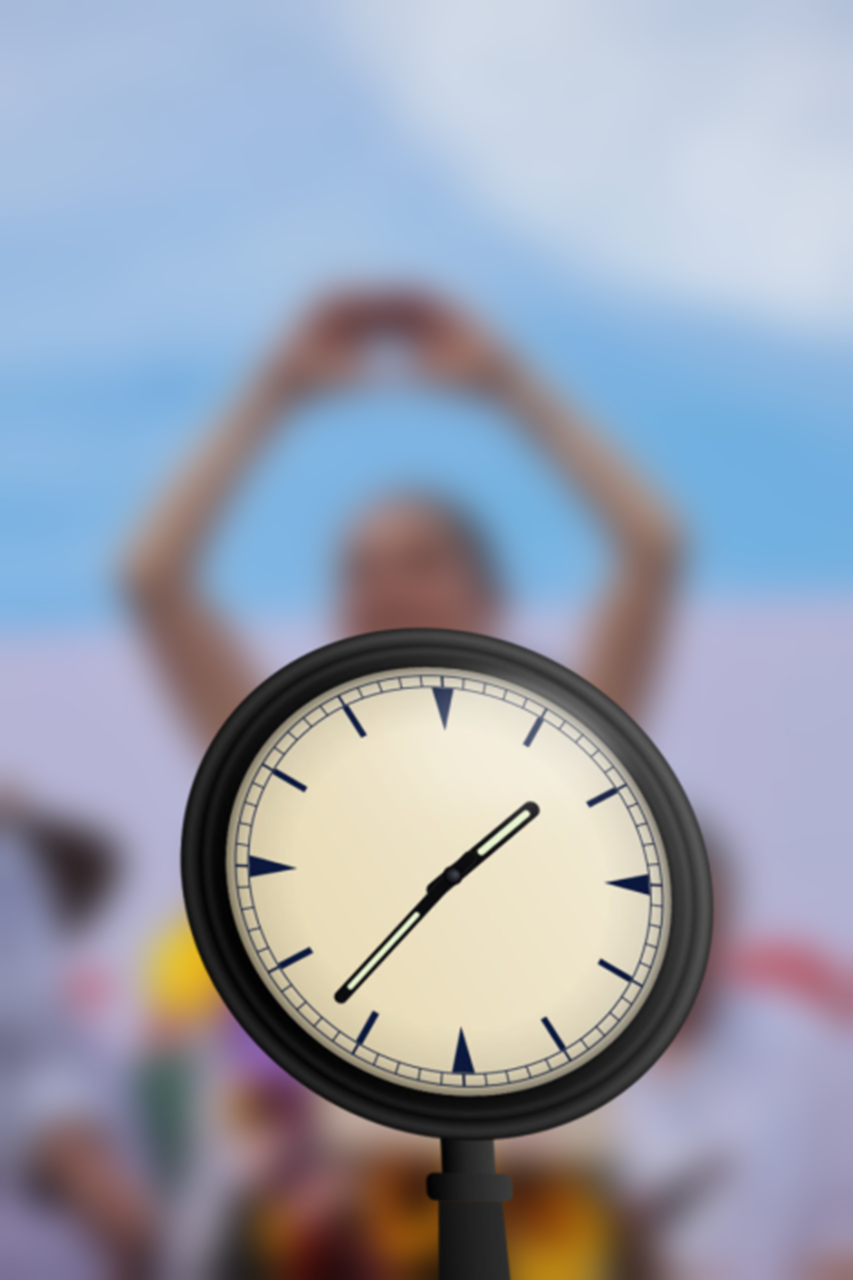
1:37
